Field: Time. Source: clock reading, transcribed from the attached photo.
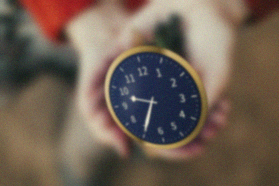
9:35
